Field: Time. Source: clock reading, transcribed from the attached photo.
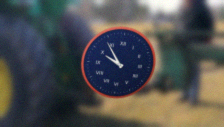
9:54
